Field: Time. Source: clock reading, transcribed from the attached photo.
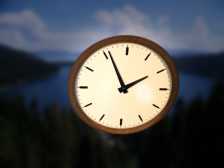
1:56
